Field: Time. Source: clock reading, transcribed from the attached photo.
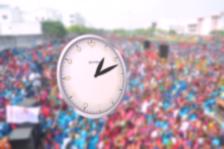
1:12
